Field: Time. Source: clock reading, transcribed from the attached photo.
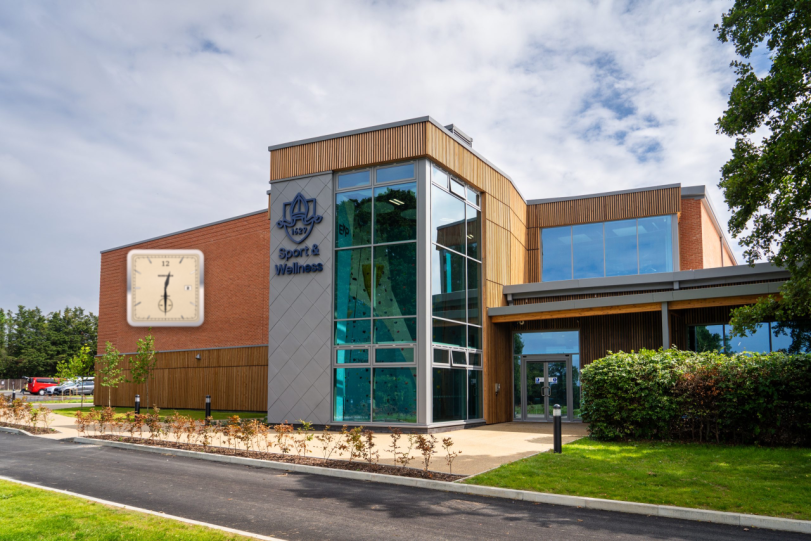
12:30
